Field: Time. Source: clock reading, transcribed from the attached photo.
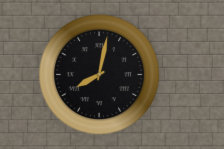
8:02
